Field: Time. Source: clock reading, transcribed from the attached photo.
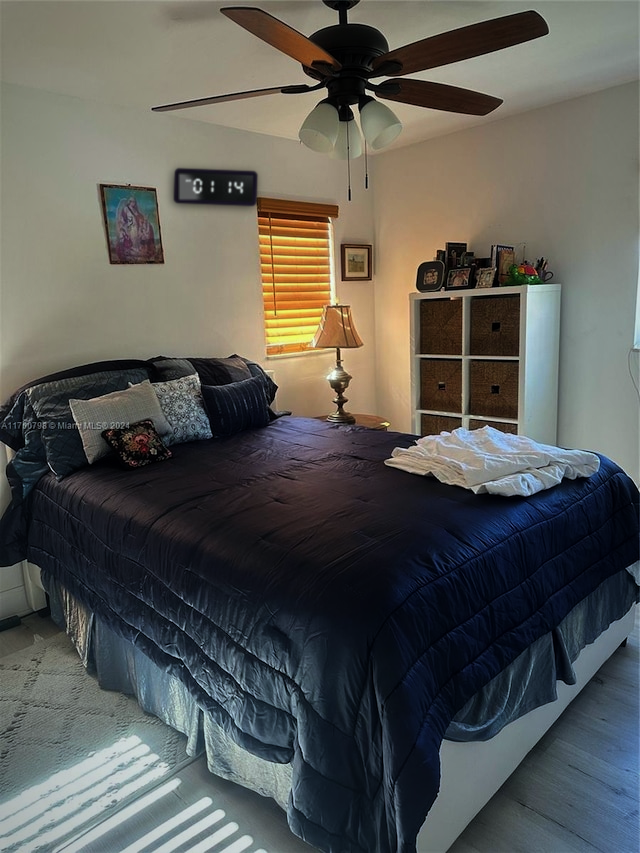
1:14
